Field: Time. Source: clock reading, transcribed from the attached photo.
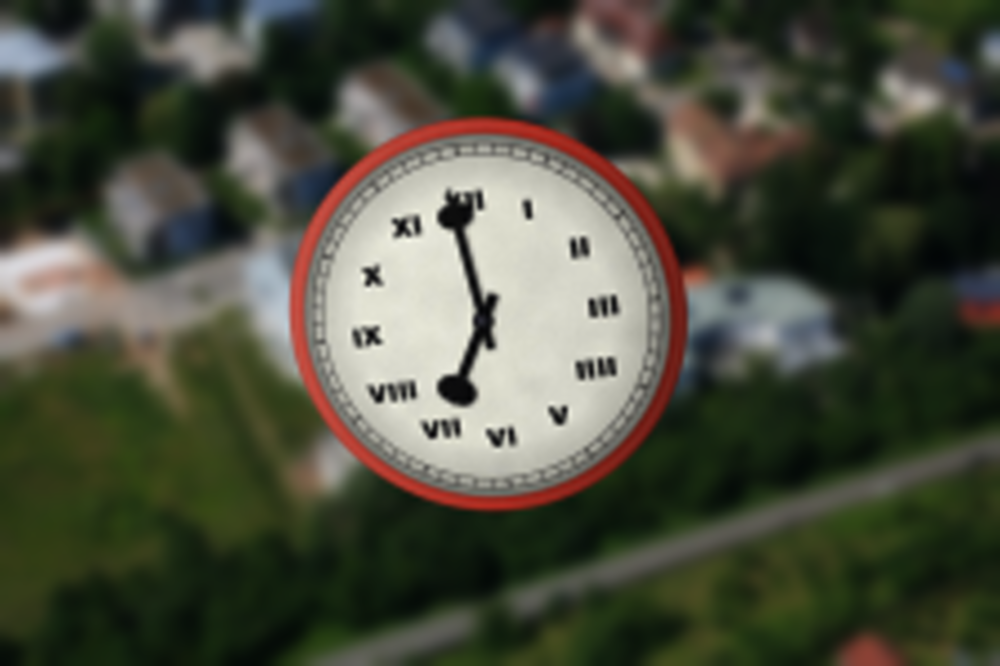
6:59
